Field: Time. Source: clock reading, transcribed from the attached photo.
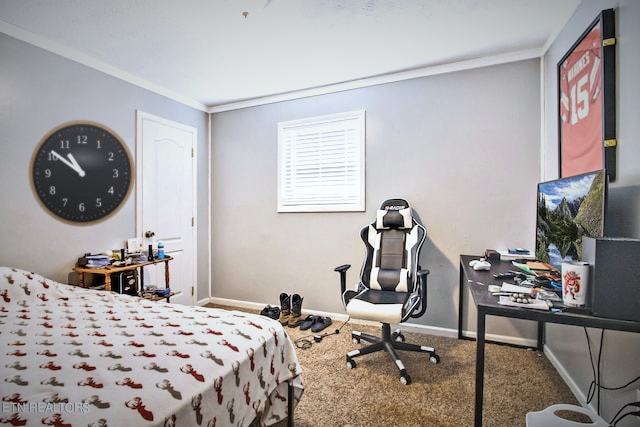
10:51
